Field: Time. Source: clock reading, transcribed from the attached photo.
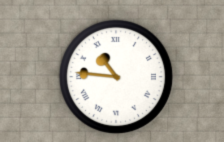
10:46
